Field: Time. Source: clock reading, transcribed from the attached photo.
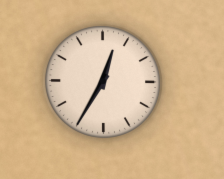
12:35
